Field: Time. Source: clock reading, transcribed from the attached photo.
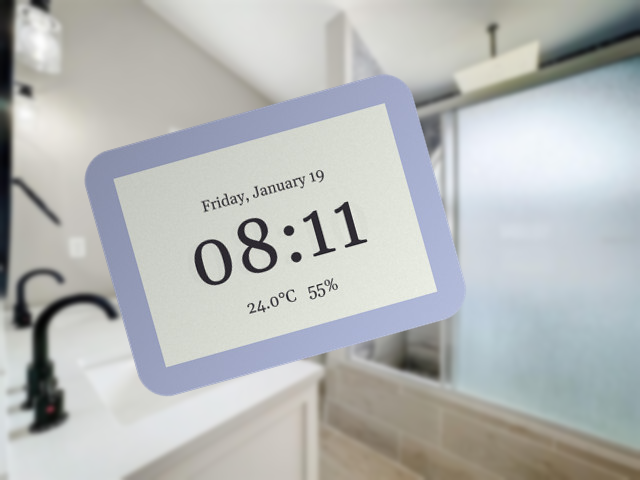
8:11
